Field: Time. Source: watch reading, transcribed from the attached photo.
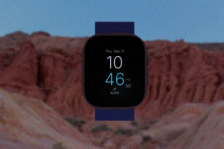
10:46
